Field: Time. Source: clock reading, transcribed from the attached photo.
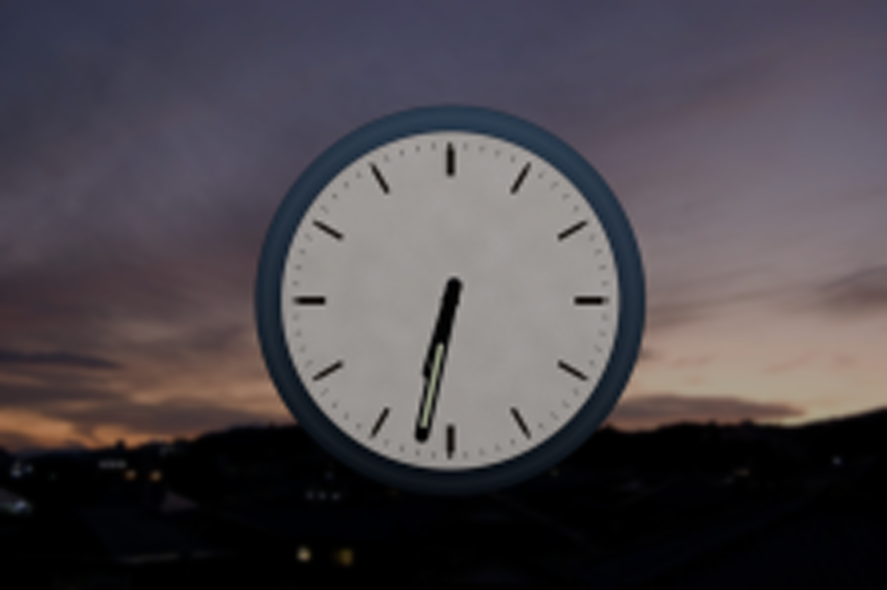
6:32
